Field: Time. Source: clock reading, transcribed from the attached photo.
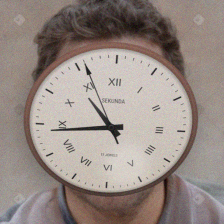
10:43:56
